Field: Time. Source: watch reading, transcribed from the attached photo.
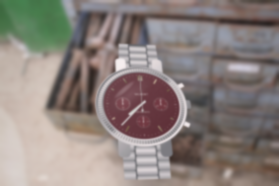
7:37
